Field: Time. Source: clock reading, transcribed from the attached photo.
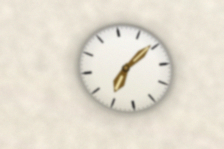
7:09
